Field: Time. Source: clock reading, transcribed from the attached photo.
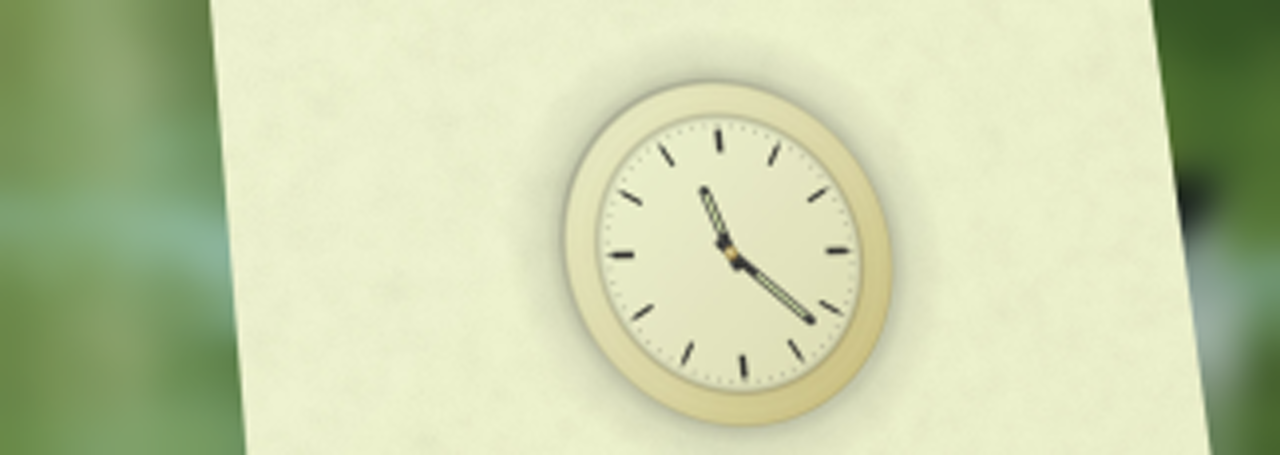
11:22
